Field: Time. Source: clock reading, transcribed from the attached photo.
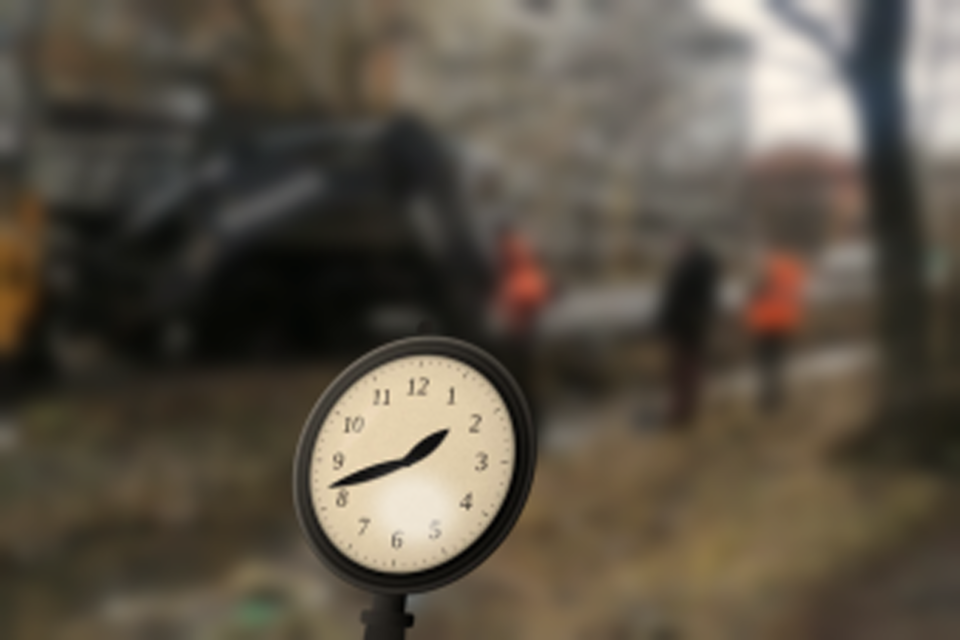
1:42
